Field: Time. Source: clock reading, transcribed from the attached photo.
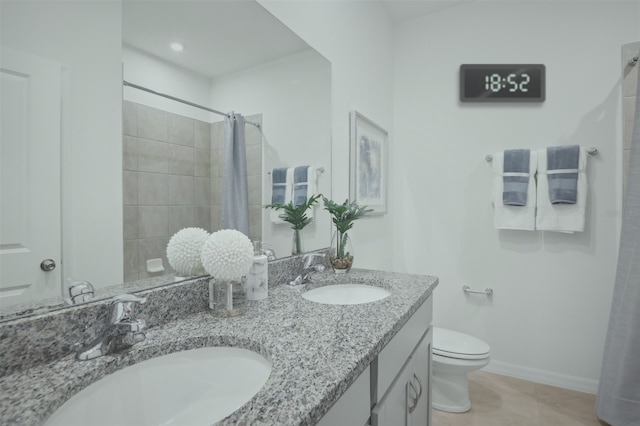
18:52
